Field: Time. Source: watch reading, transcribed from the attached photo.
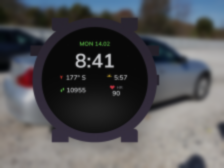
8:41
